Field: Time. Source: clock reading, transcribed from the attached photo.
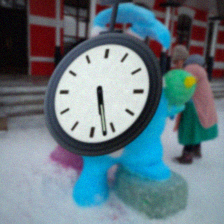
5:27
